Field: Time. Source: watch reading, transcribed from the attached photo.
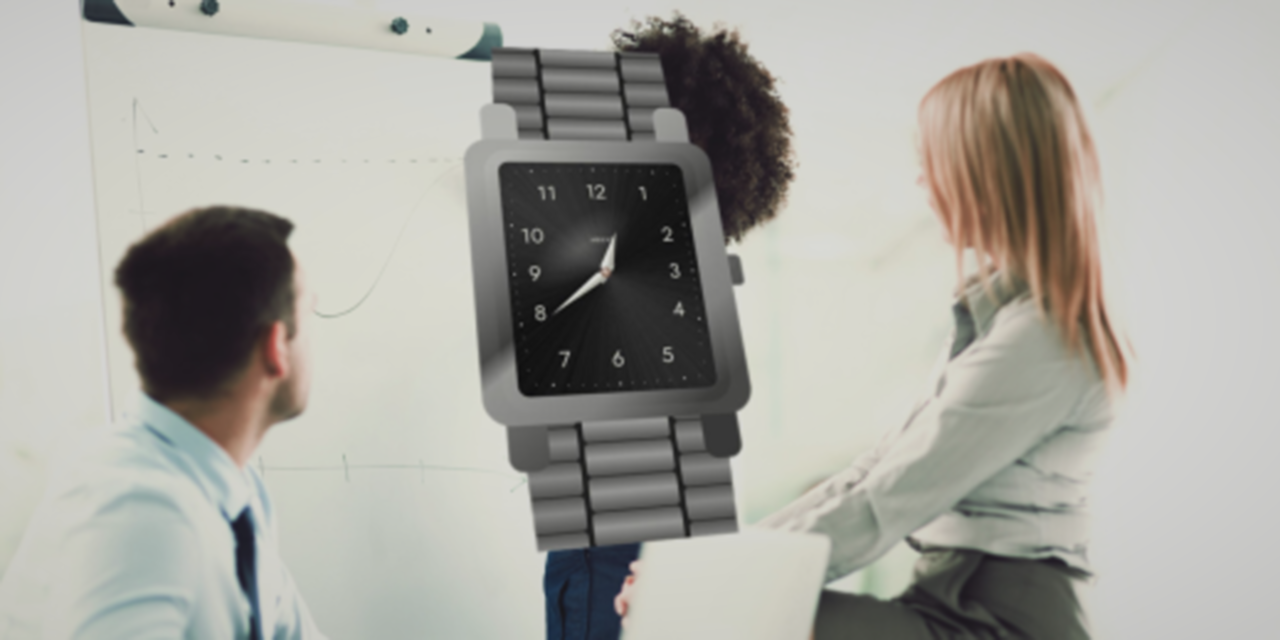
12:39
